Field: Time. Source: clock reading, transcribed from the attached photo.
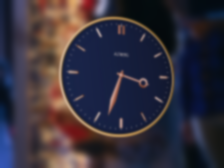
3:33
